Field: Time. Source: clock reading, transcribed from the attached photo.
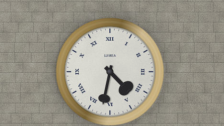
4:32
